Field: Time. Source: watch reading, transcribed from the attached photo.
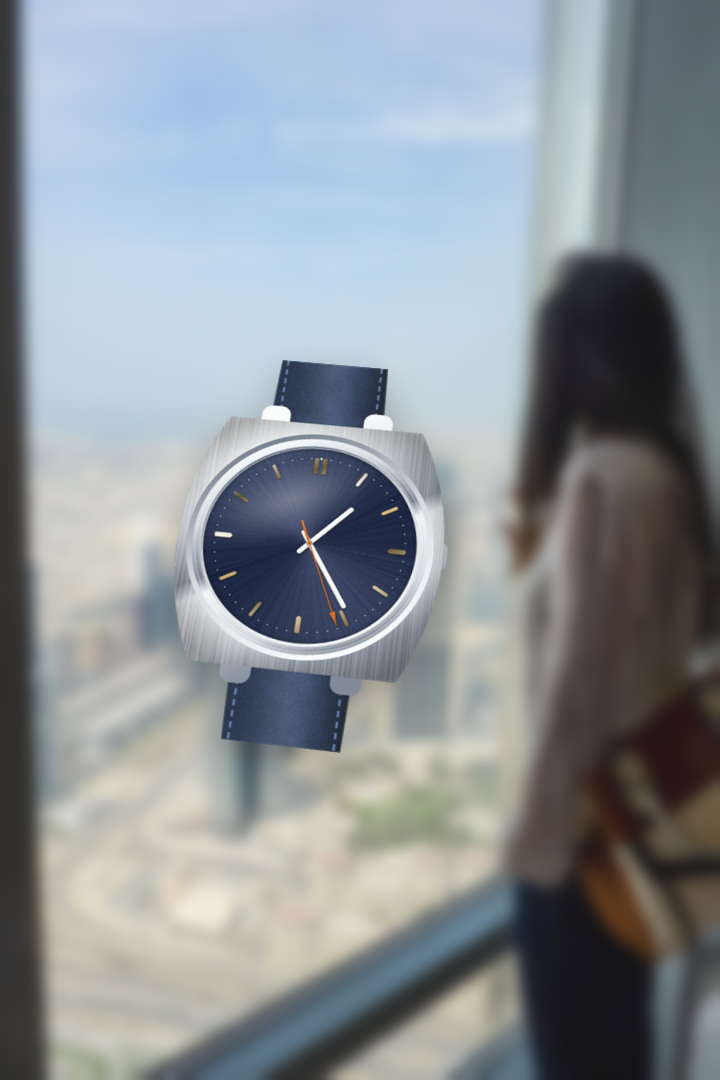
1:24:26
